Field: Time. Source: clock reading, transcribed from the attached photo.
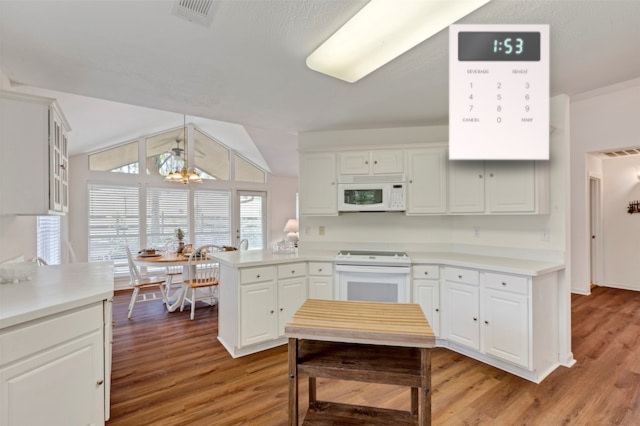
1:53
